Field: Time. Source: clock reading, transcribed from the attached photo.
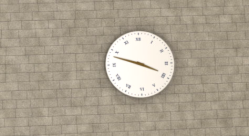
3:48
